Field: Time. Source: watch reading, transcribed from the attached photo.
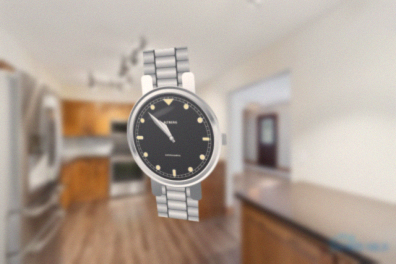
10:53
